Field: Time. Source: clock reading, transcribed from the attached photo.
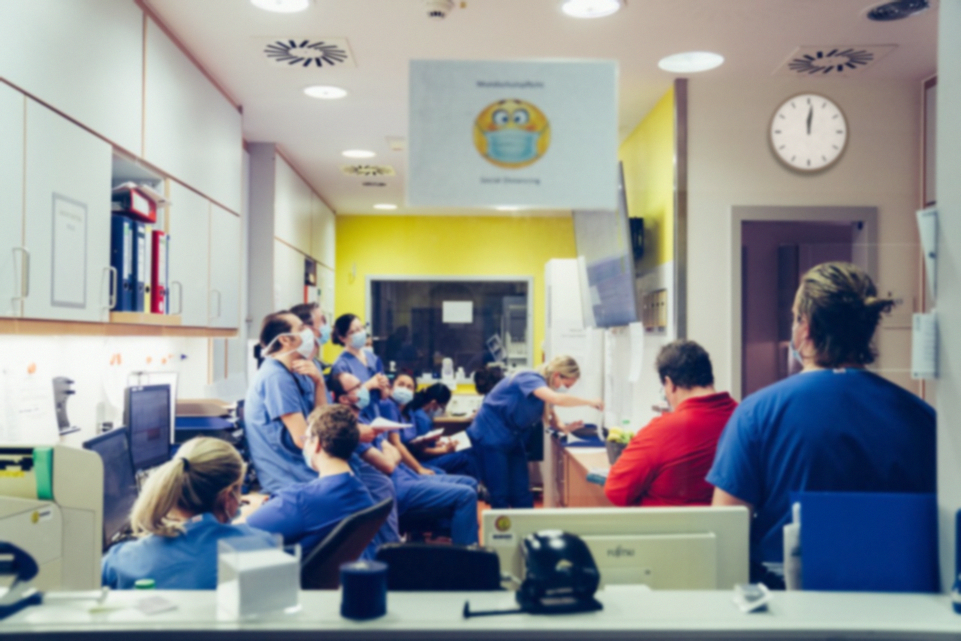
12:01
